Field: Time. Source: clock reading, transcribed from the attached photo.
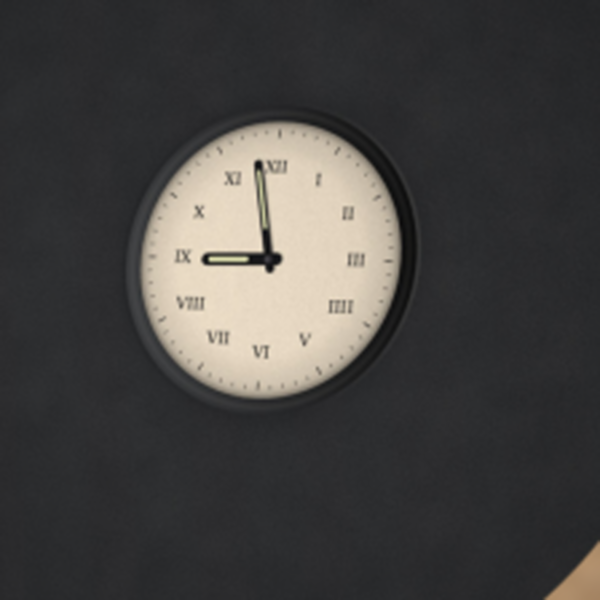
8:58
